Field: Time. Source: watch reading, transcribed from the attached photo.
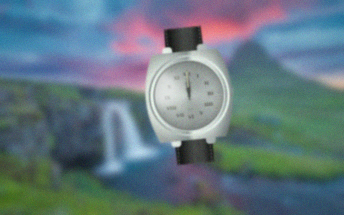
12:00
